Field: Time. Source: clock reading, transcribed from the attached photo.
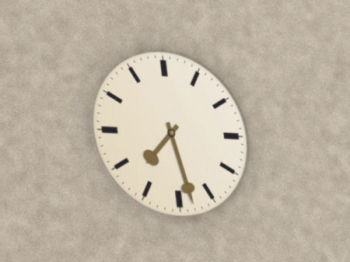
7:28
